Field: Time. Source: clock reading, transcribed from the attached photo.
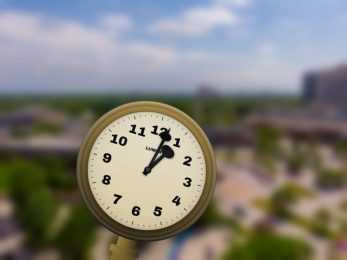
1:02
